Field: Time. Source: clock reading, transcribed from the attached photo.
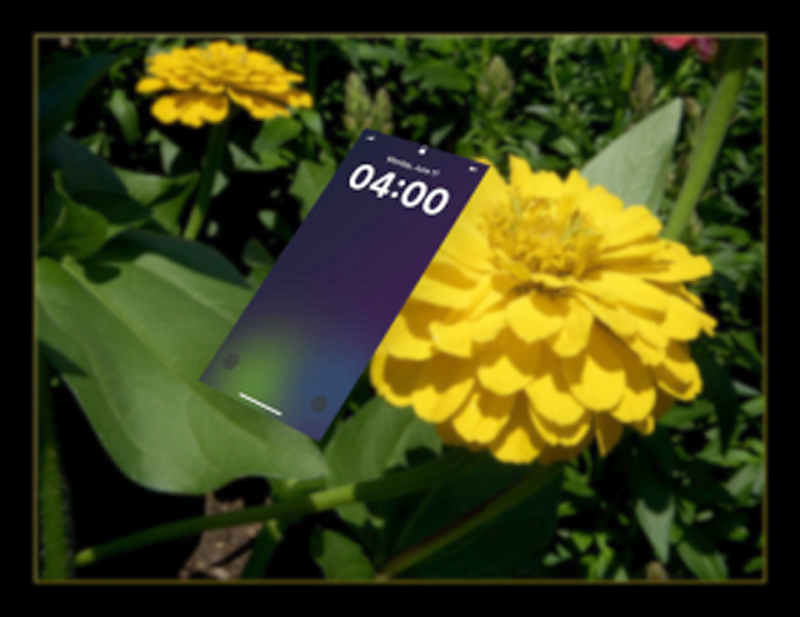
4:00
